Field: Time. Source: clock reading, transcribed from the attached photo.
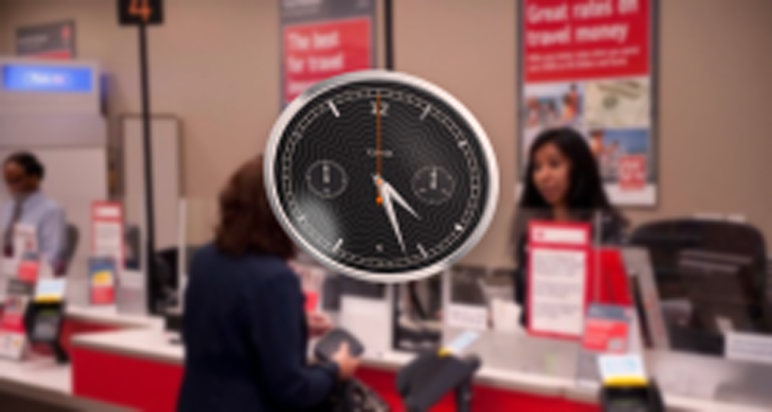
4:27
